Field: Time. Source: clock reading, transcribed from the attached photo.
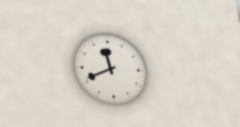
11:41
